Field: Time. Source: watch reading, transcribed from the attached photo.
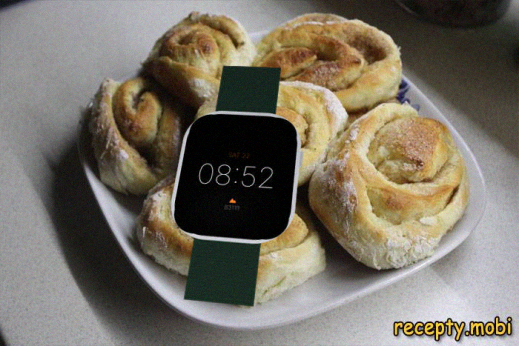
8:52
